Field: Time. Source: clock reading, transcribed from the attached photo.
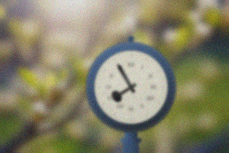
7:55
